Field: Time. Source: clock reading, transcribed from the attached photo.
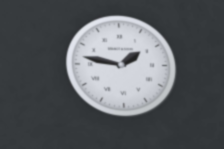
1:47
